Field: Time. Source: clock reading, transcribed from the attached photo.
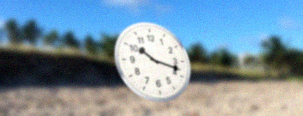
10:18
